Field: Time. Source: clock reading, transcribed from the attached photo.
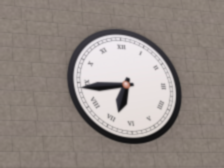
6:44
